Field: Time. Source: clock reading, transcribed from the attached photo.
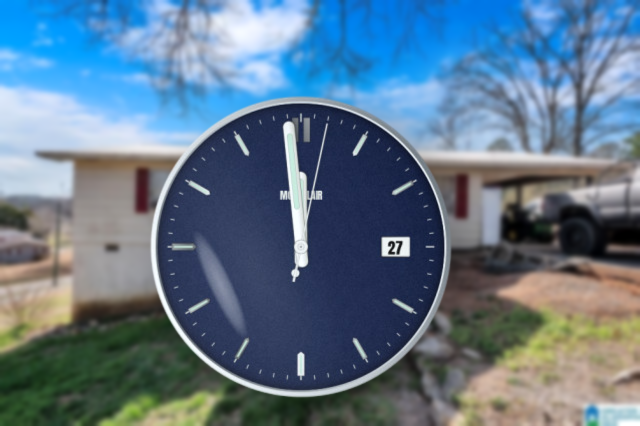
11:59:02
